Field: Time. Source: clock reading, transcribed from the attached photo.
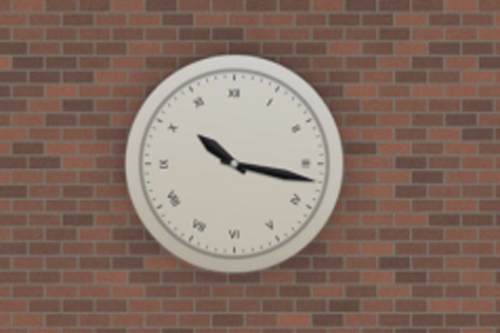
10:17
